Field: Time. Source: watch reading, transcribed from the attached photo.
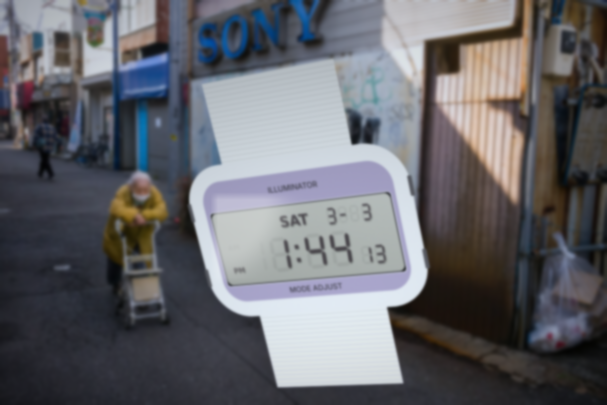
1:44:13
